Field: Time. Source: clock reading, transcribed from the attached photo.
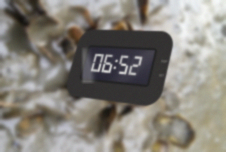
6:52
